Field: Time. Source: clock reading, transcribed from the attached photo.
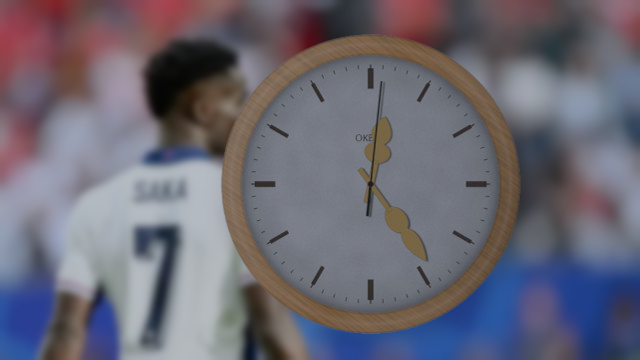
12:24:01
